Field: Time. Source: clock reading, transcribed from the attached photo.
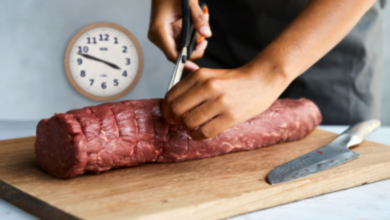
3:48
